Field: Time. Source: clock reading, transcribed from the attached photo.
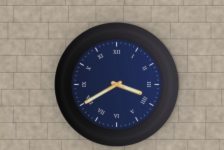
3:40
